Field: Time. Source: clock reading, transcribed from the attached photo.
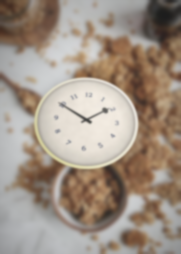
1:50
